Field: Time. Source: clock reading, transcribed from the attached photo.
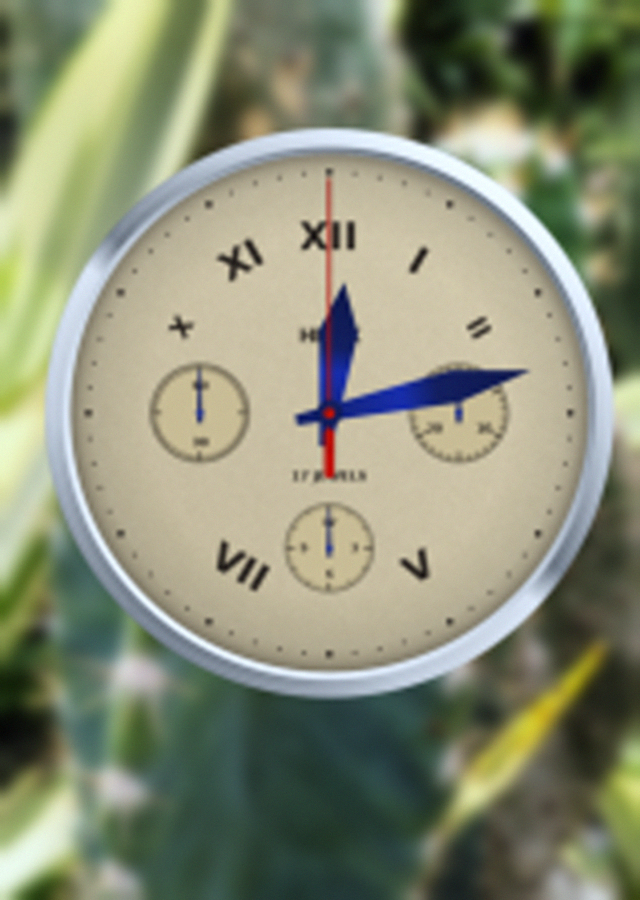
12:13
